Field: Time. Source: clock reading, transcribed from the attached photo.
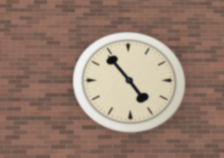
4:54
